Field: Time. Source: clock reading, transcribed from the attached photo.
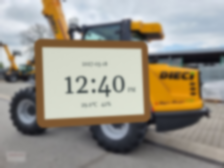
12:40
